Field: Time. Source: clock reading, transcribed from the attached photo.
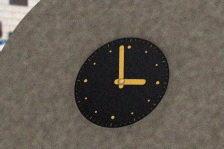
2:58
